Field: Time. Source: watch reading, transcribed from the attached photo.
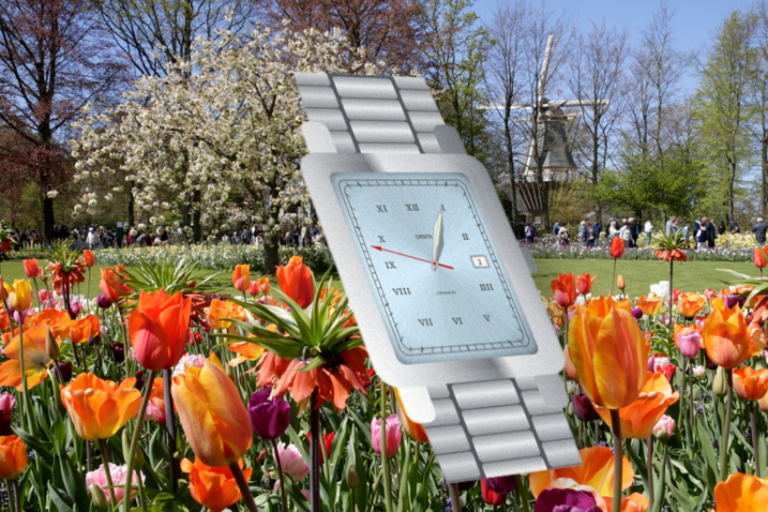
1:04:48
